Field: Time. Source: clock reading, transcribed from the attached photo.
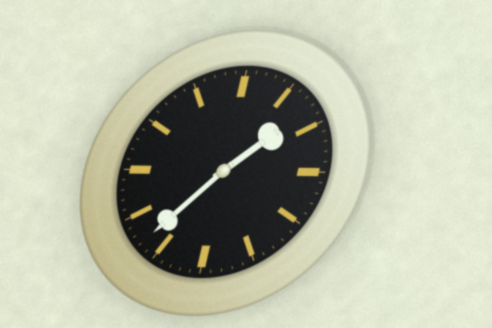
1:37
